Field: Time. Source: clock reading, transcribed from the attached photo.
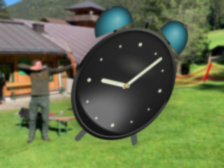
9:07
